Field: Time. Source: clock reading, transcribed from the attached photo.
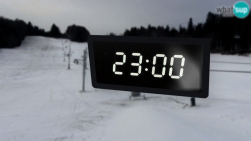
23:00
